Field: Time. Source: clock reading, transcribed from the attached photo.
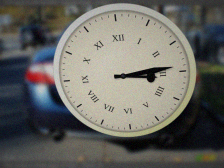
3:14
